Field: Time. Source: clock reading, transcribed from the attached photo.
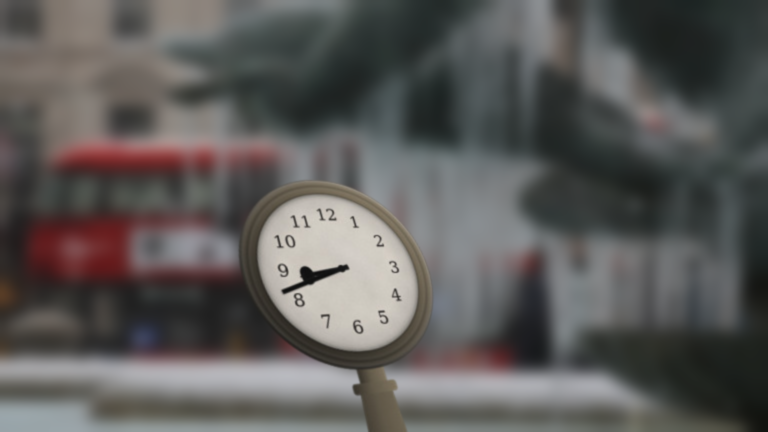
8:42
